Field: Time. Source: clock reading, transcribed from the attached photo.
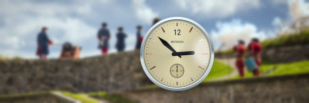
2:52
